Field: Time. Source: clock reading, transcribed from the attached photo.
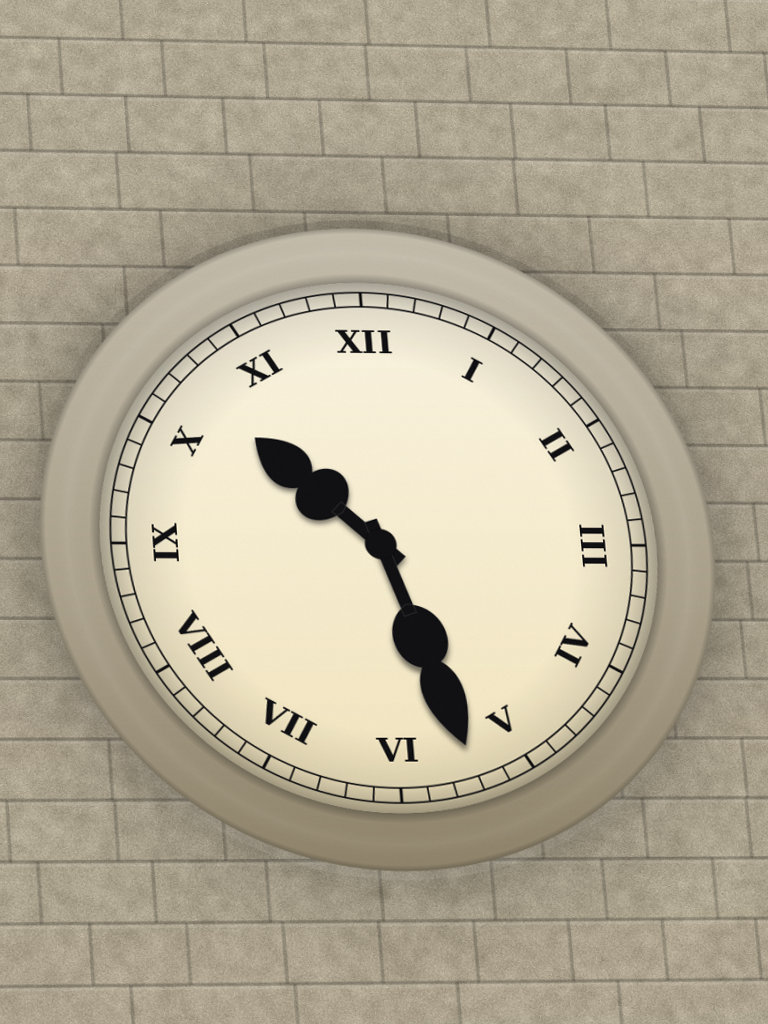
10:27
